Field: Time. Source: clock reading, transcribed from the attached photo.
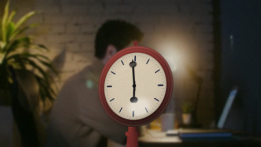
5:59
